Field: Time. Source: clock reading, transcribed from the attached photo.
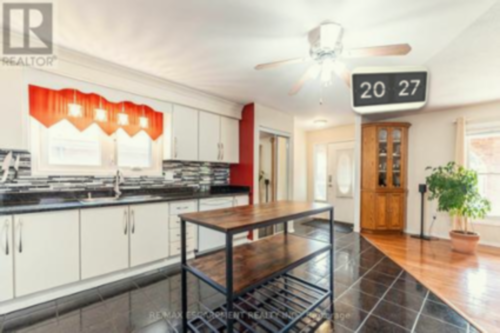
20:27
